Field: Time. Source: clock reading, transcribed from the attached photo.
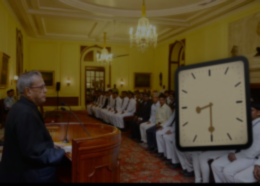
8:30
